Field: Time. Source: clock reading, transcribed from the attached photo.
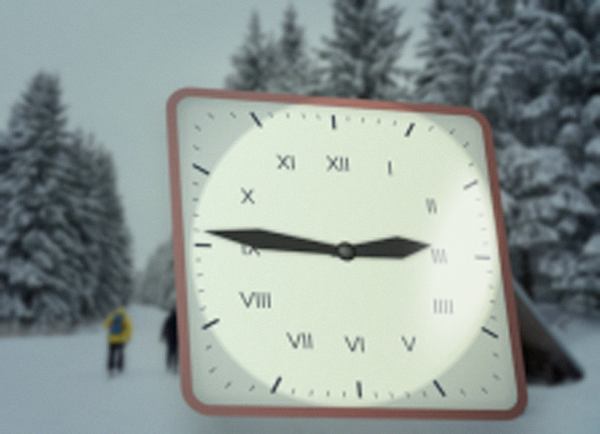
2:46
